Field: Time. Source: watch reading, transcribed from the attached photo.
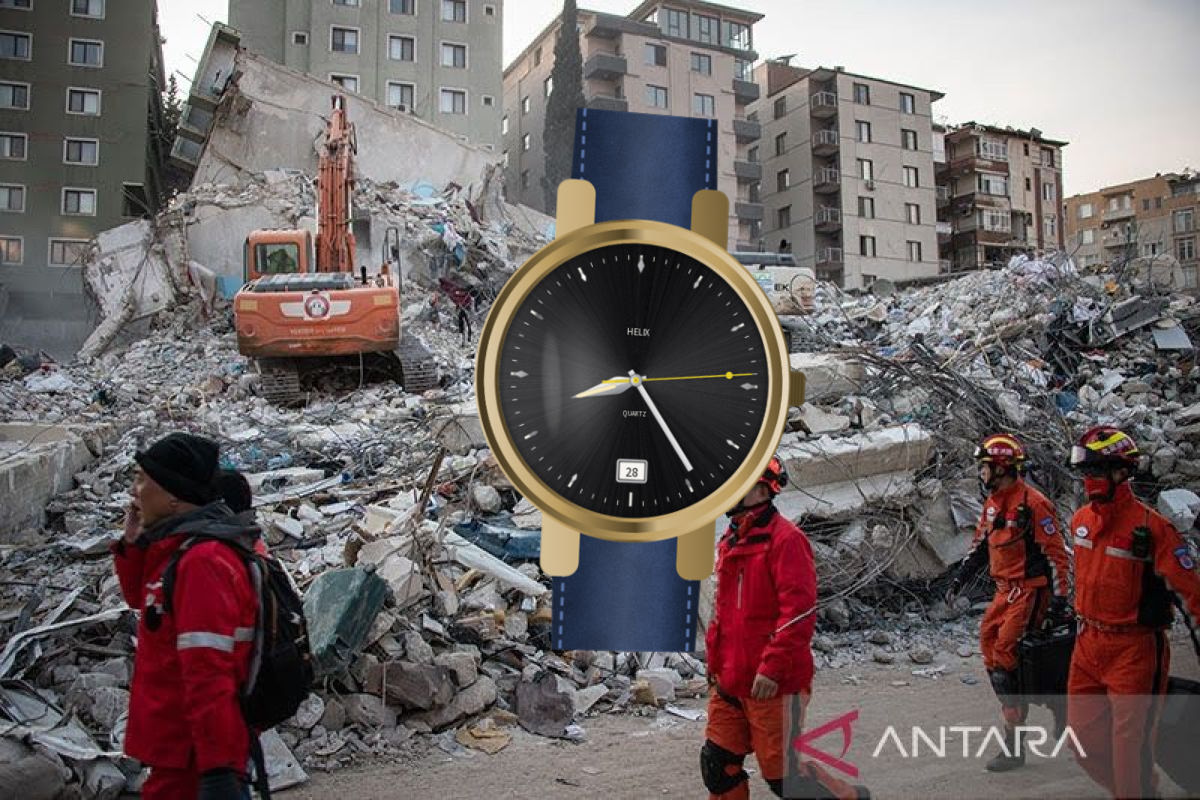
8:24:14
